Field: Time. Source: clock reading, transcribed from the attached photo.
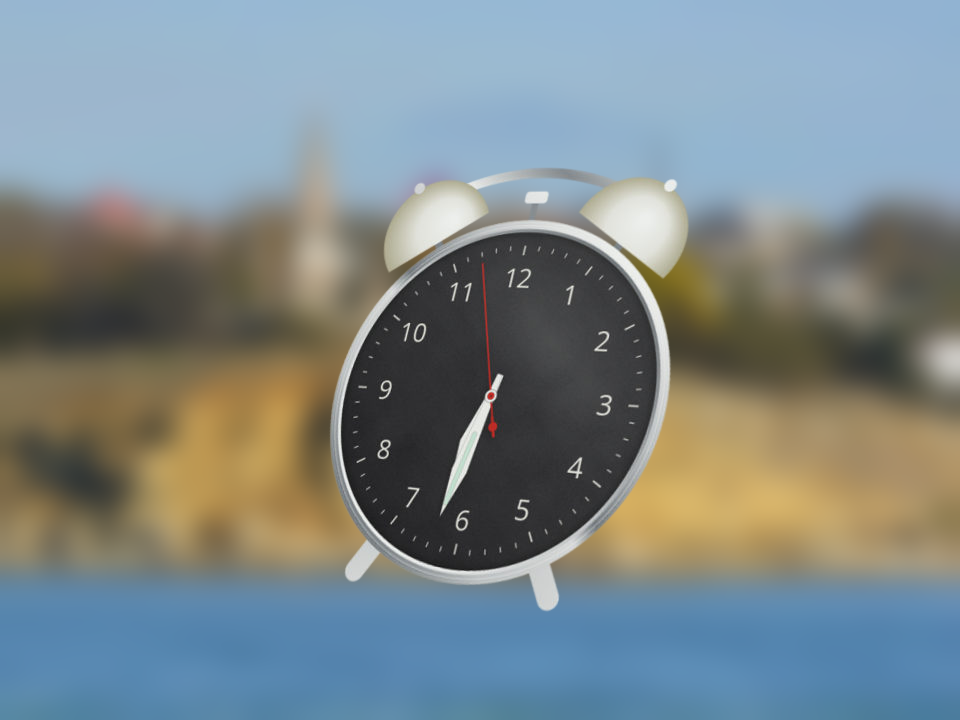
6:31:57
